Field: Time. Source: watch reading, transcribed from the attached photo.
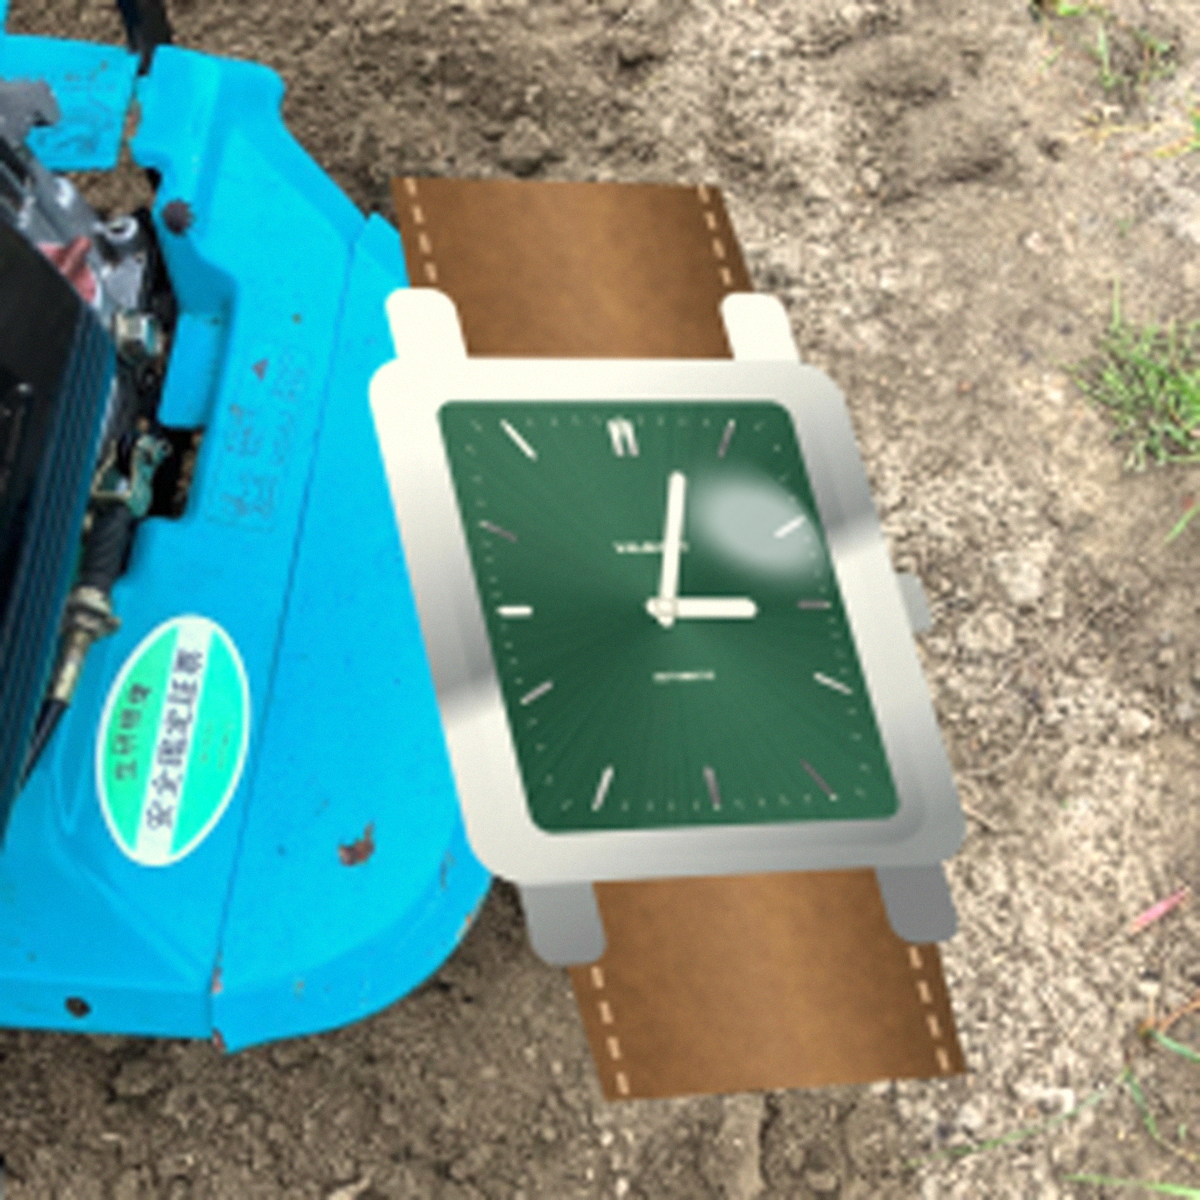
3:03
